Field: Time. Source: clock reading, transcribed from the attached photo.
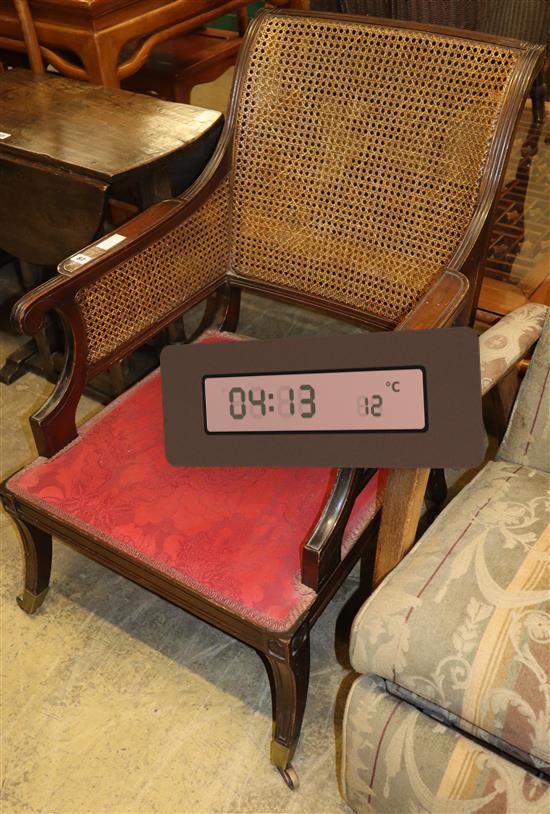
4:13
